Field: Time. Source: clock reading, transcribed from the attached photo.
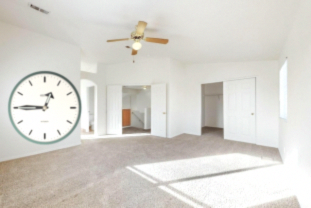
12:45
